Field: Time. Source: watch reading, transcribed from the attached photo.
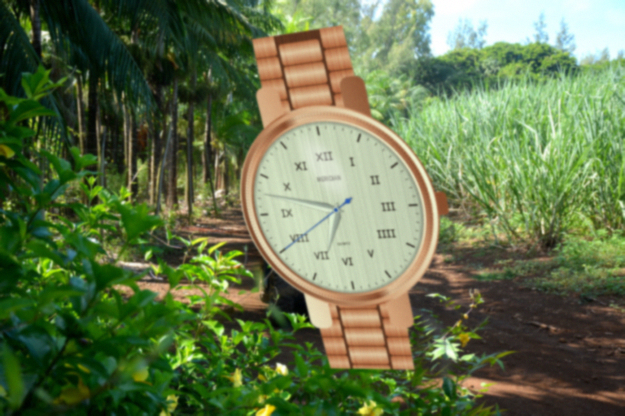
6:47:40
